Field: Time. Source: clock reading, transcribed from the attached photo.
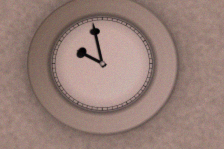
9:58
